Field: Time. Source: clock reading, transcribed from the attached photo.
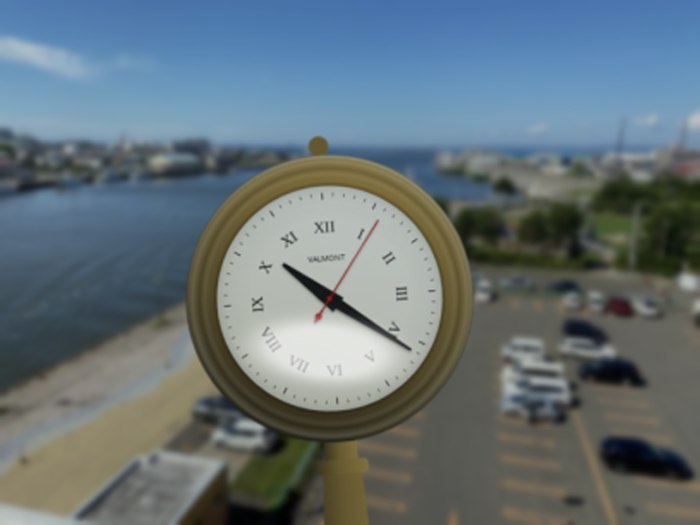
10:21:06
